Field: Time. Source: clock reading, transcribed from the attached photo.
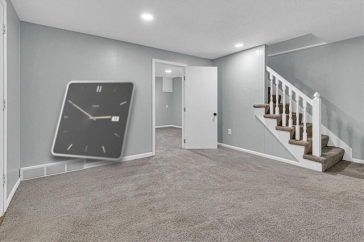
2:50
